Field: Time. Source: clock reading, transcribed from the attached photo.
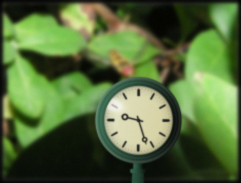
9:27
